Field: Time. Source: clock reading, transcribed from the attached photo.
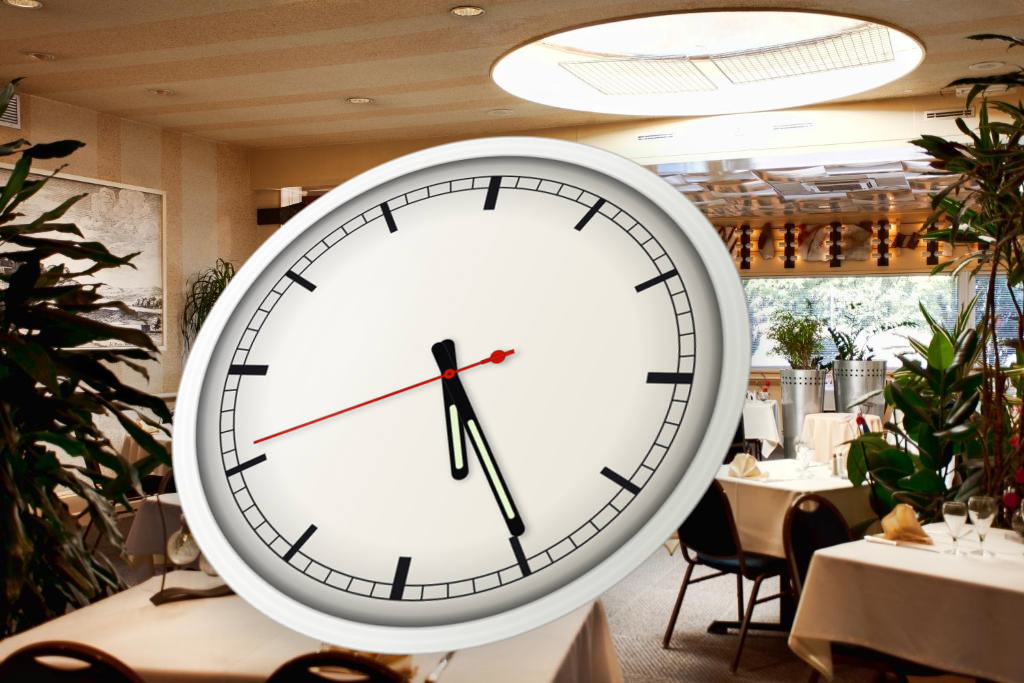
5:24:41
